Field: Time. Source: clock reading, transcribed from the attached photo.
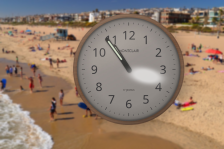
10:54
